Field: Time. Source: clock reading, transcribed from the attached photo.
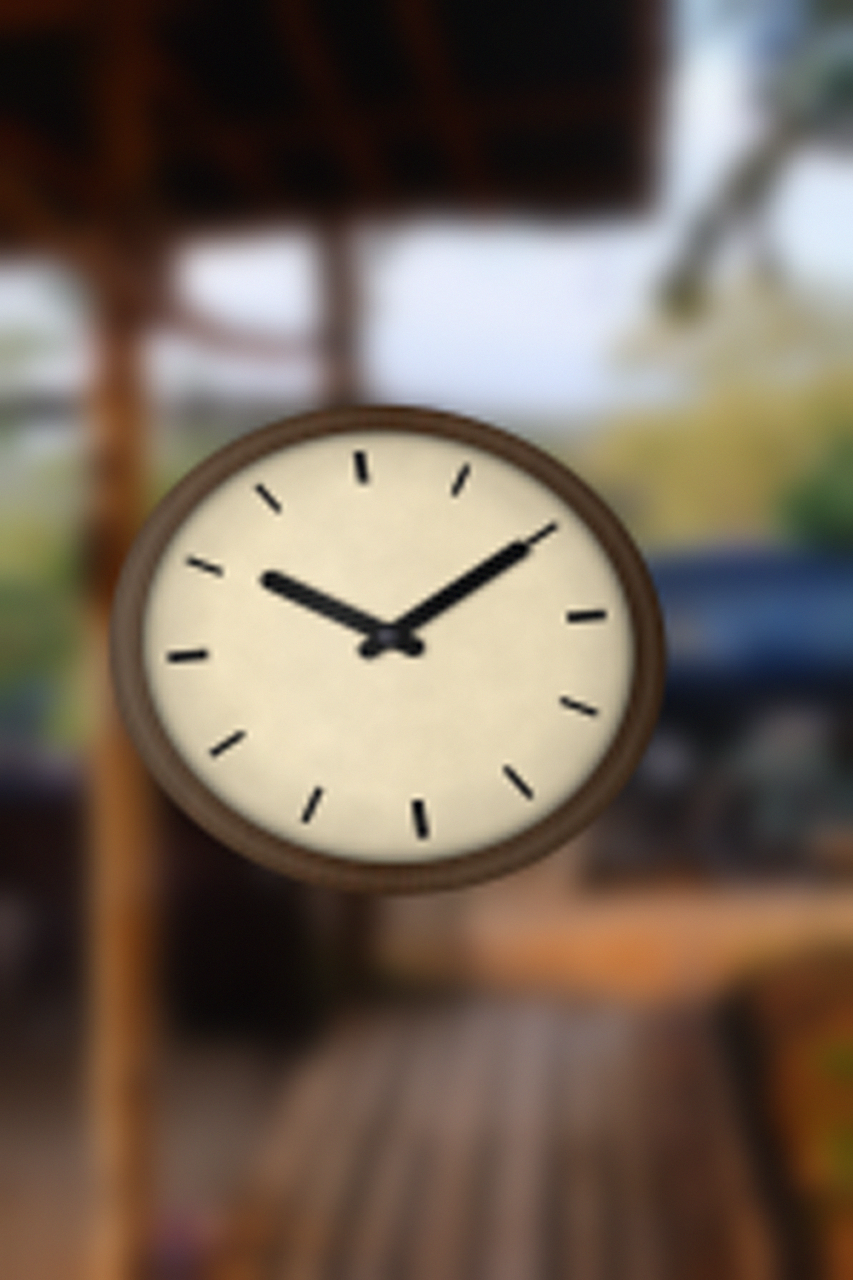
10:10
